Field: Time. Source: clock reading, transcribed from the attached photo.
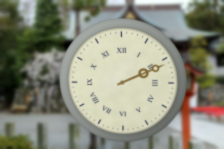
2:11
